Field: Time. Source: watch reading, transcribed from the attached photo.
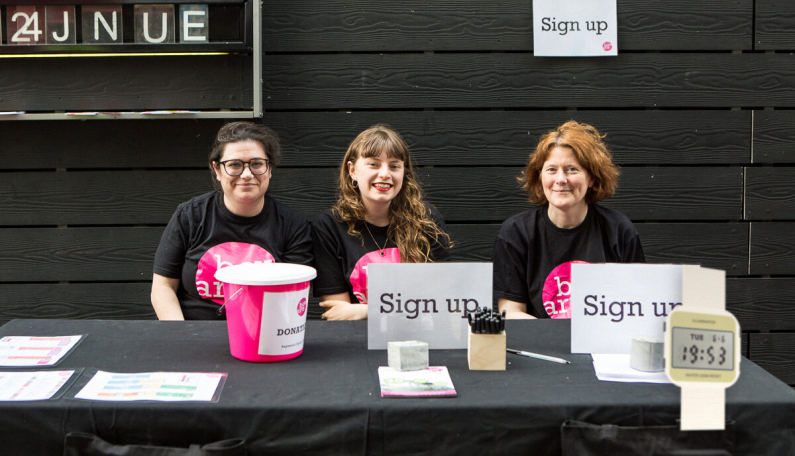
19:53
